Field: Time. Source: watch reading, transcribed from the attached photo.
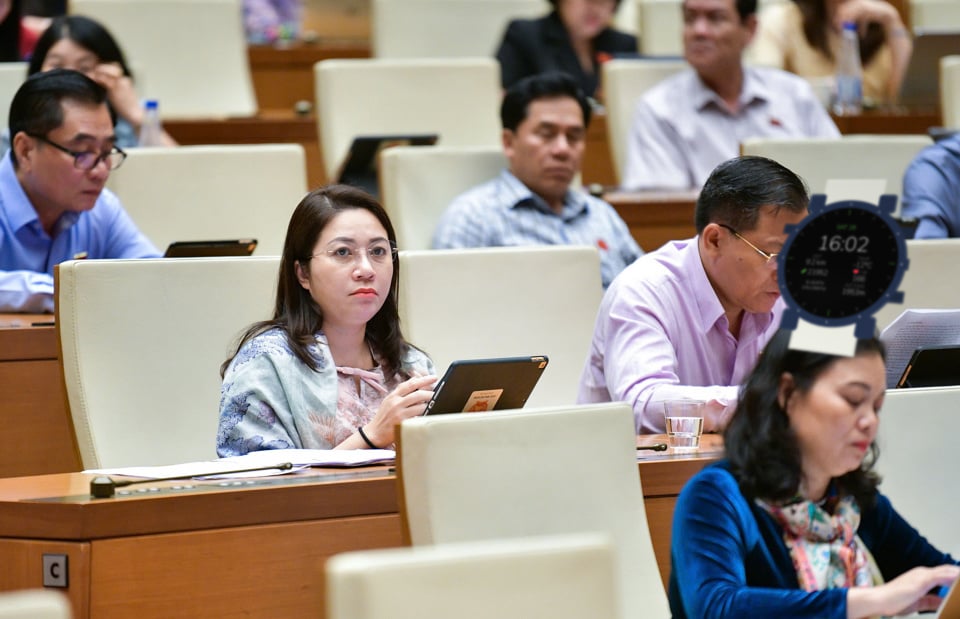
16:02
